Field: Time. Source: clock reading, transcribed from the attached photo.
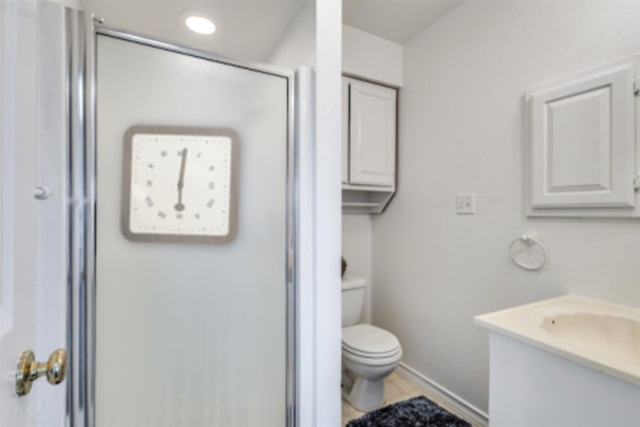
6:01
